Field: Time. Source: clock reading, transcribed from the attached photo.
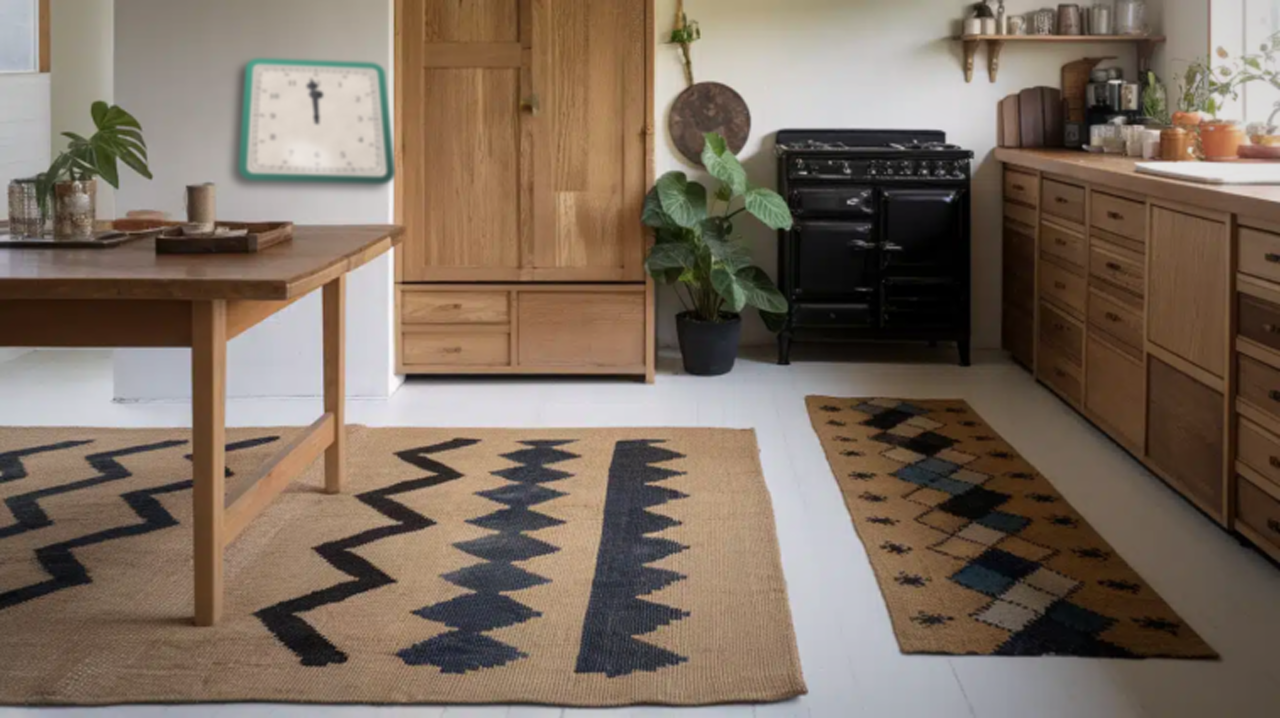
11:59
